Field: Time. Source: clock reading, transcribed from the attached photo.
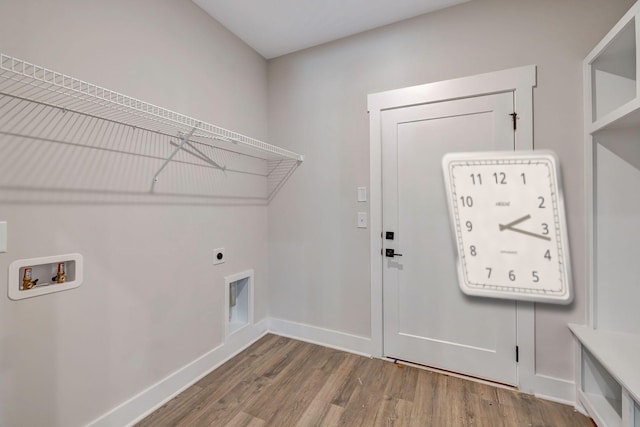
2:17
